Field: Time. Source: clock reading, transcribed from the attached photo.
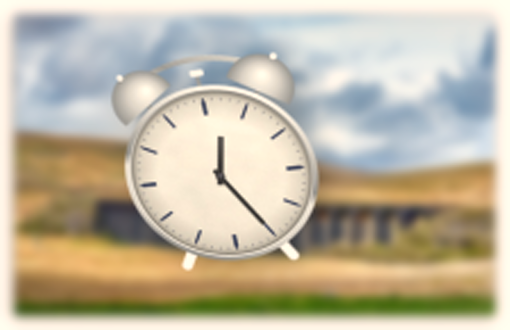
12:25
